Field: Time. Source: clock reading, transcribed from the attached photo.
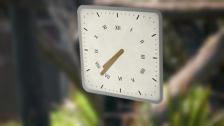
7:37
